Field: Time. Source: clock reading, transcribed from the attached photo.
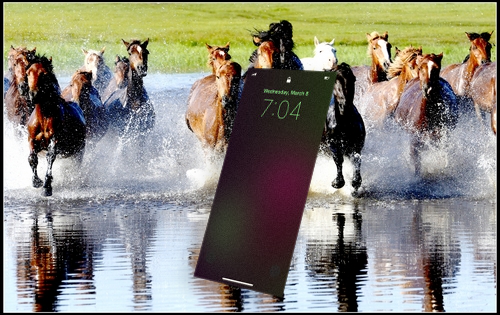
7:04
